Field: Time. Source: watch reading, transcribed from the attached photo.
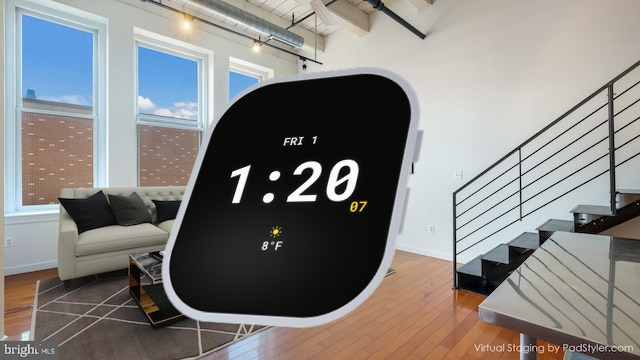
1:20:07
